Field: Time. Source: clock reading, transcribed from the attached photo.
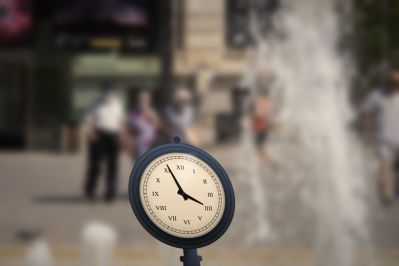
3:56
